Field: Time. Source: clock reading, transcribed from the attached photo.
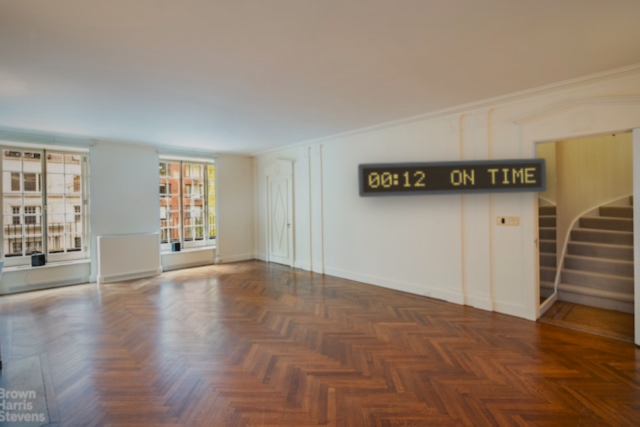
0:12
